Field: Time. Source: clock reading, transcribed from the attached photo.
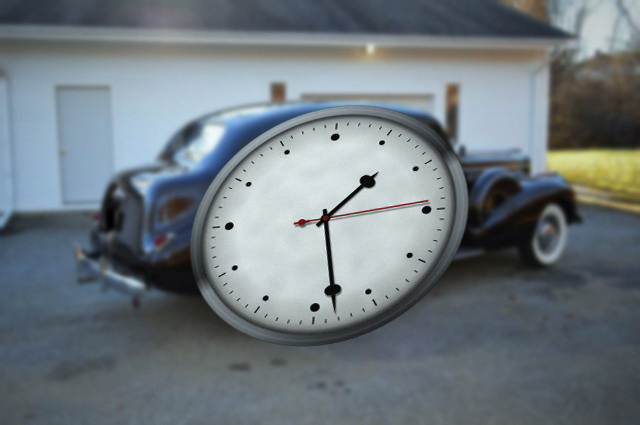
1:28:14
